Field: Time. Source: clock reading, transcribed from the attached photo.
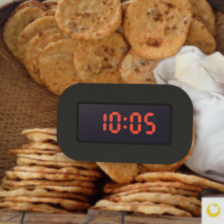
10:05
